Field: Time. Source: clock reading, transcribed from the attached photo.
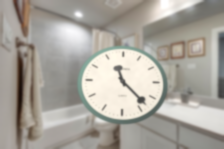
11:23
